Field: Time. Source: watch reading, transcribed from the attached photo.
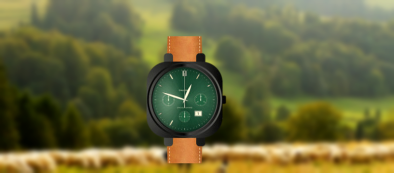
12:48
